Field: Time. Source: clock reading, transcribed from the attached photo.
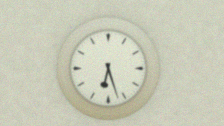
6:27
